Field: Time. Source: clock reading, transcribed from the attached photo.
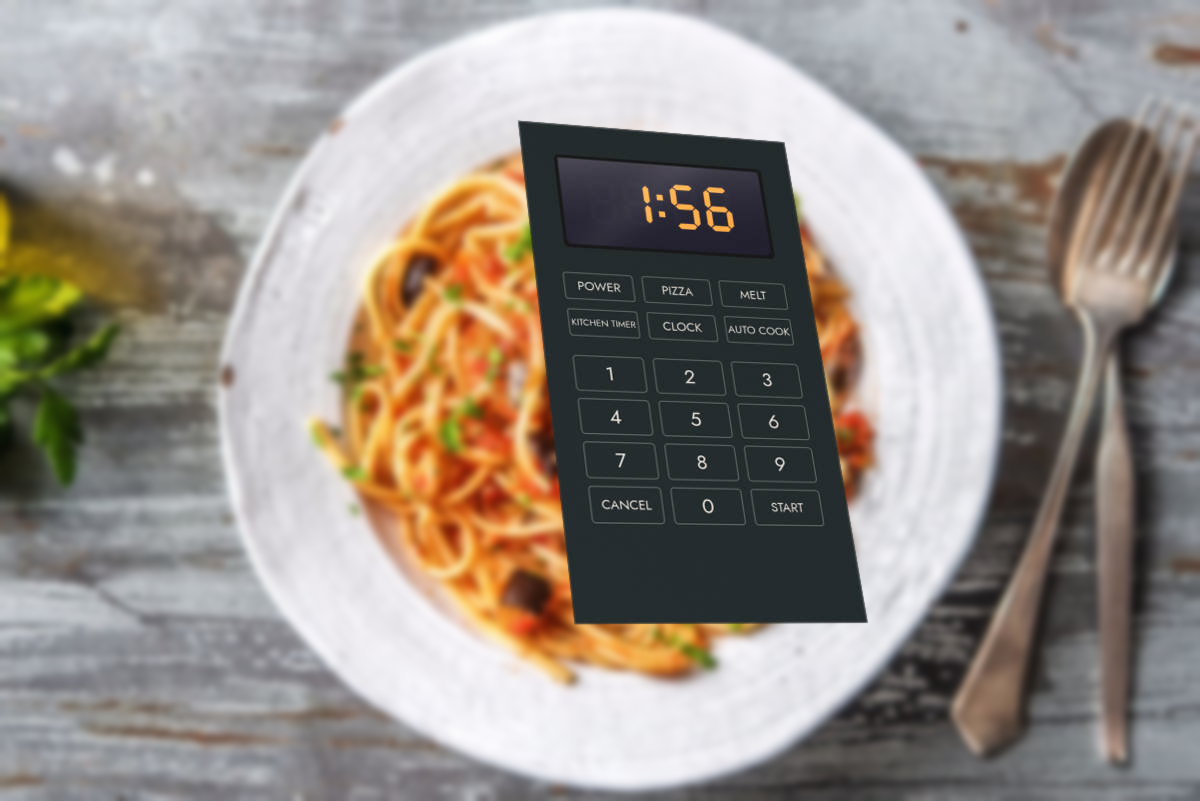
1:56
